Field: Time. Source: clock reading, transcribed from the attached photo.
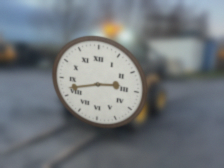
2:42
